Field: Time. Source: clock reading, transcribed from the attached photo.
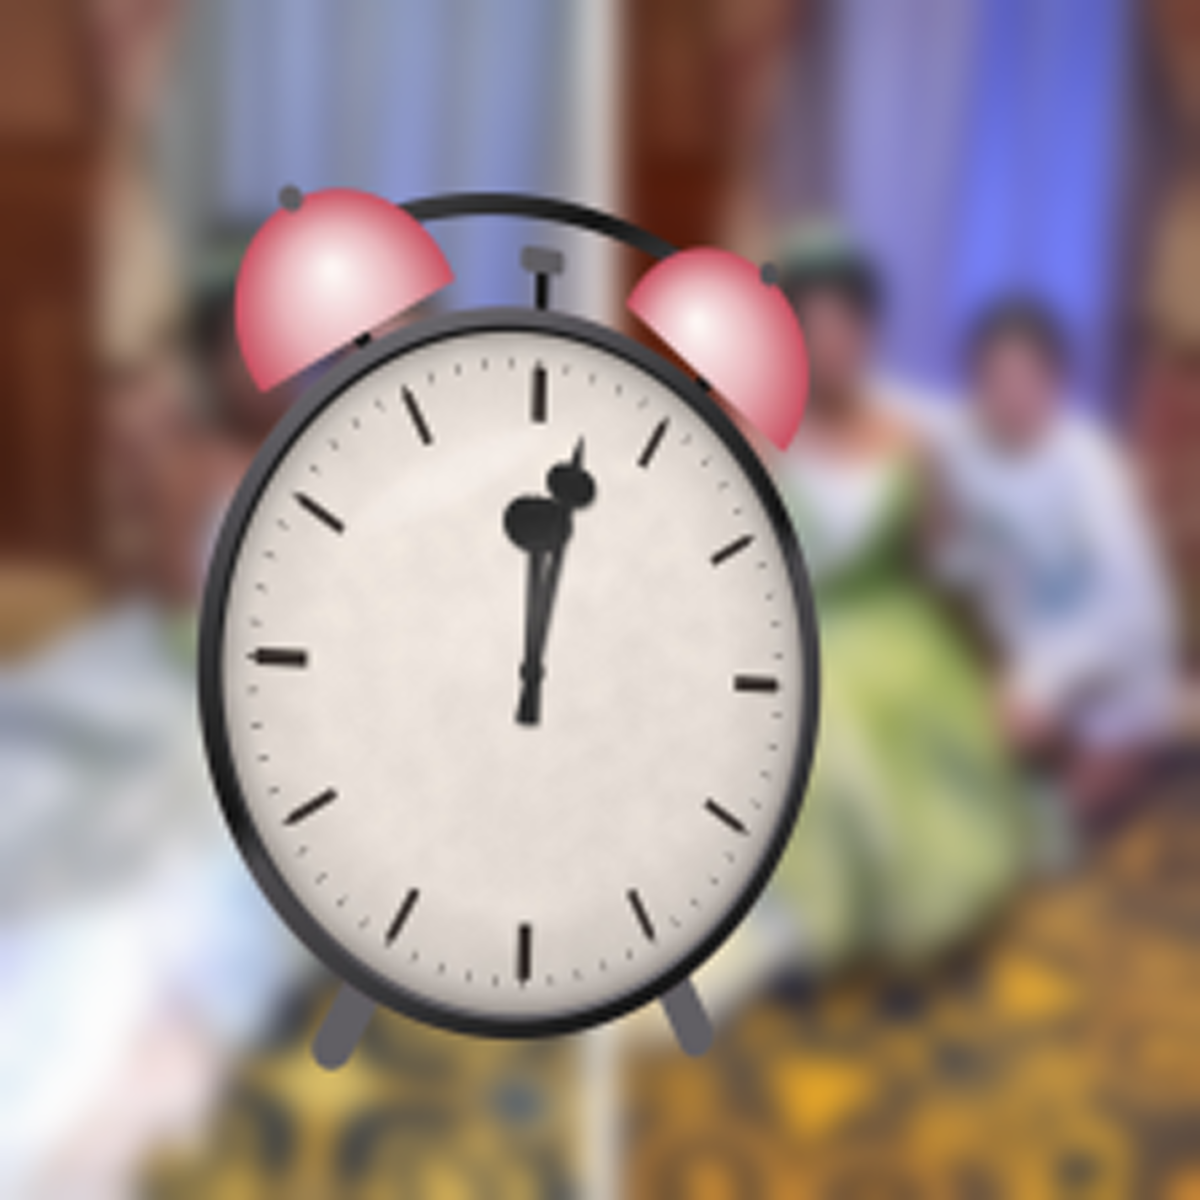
12:02
